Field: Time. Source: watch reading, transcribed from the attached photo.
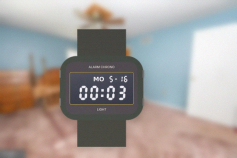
0:03
